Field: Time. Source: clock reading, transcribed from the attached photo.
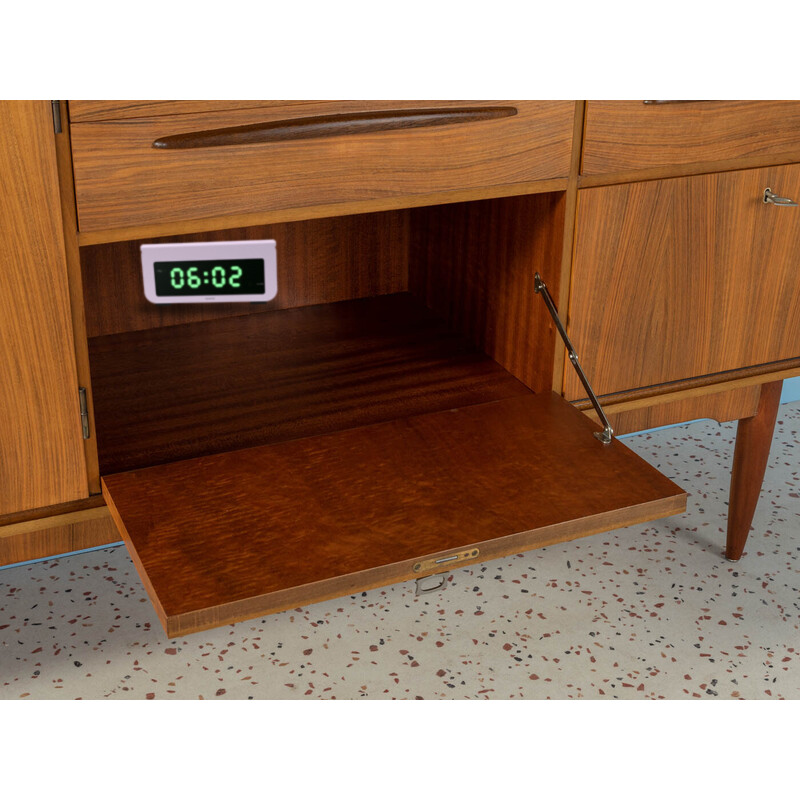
6:02
